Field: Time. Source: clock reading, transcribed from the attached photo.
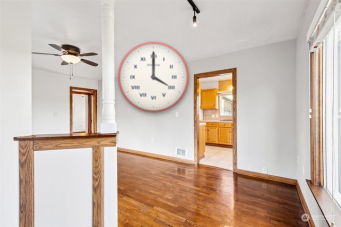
4:00
